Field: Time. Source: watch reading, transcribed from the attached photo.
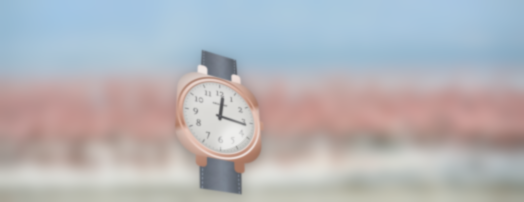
12:16
